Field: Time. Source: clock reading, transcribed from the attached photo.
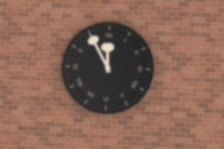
11:55
